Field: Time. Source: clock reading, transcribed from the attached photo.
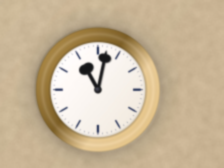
11:02
